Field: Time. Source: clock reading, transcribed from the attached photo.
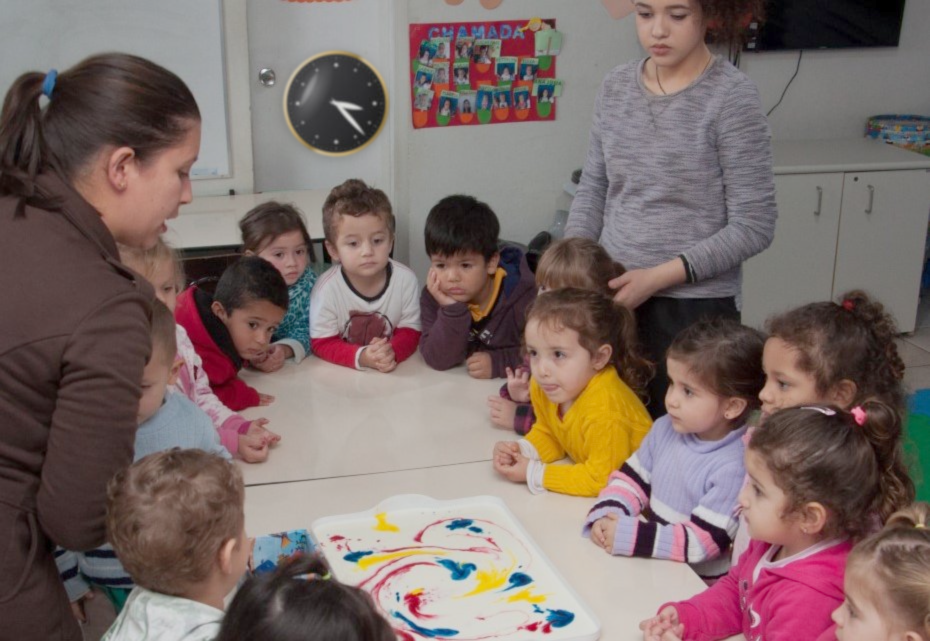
3:23
